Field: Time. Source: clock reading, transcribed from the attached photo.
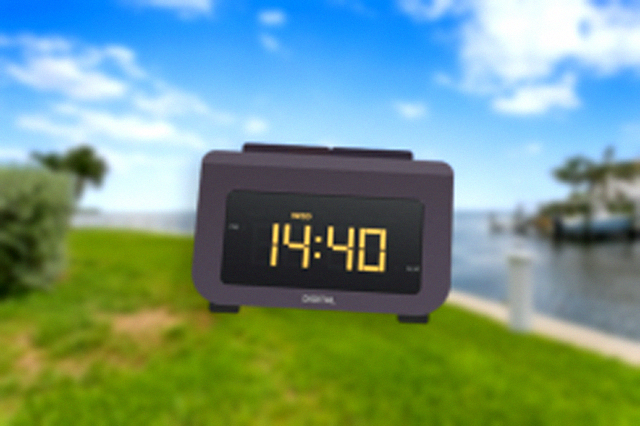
14:40
